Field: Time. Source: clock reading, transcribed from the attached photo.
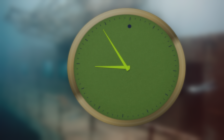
8:54
